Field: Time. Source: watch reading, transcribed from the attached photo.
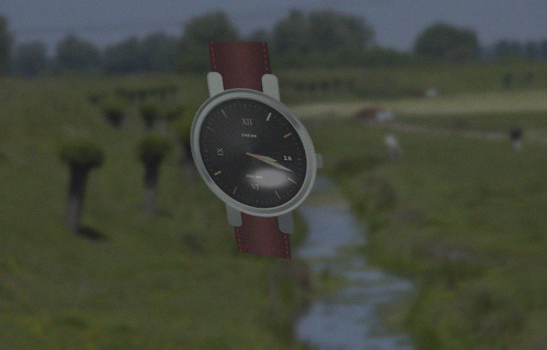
3:18
